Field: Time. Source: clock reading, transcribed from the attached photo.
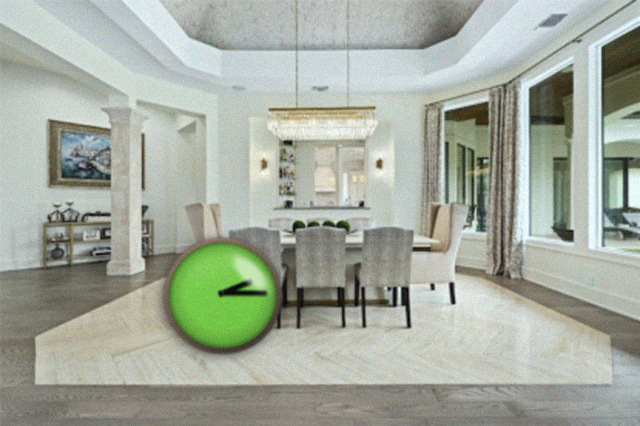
2:15
